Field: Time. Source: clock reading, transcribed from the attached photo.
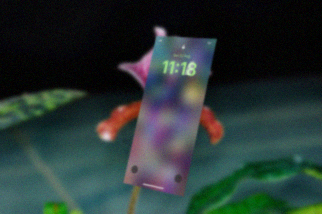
11:18
